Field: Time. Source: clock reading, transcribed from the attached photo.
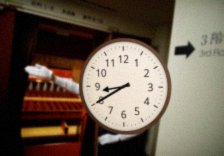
8:40
